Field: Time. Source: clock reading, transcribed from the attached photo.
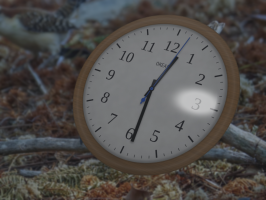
12:29:02
